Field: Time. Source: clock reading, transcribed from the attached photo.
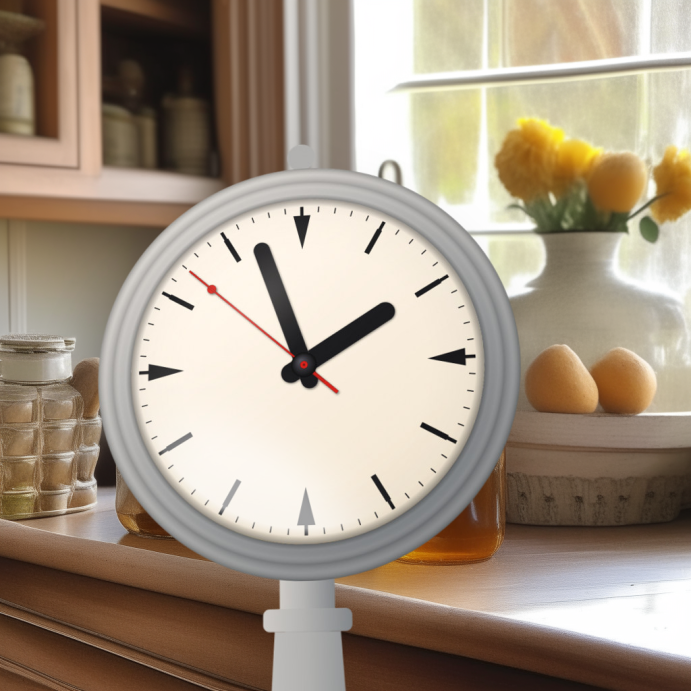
1:56:52
